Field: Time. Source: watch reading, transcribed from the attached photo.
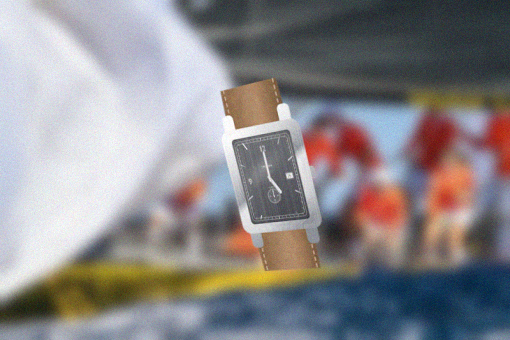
5:00
